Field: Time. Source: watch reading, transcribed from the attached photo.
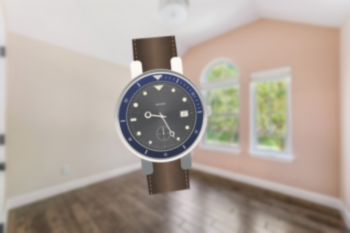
9:26
